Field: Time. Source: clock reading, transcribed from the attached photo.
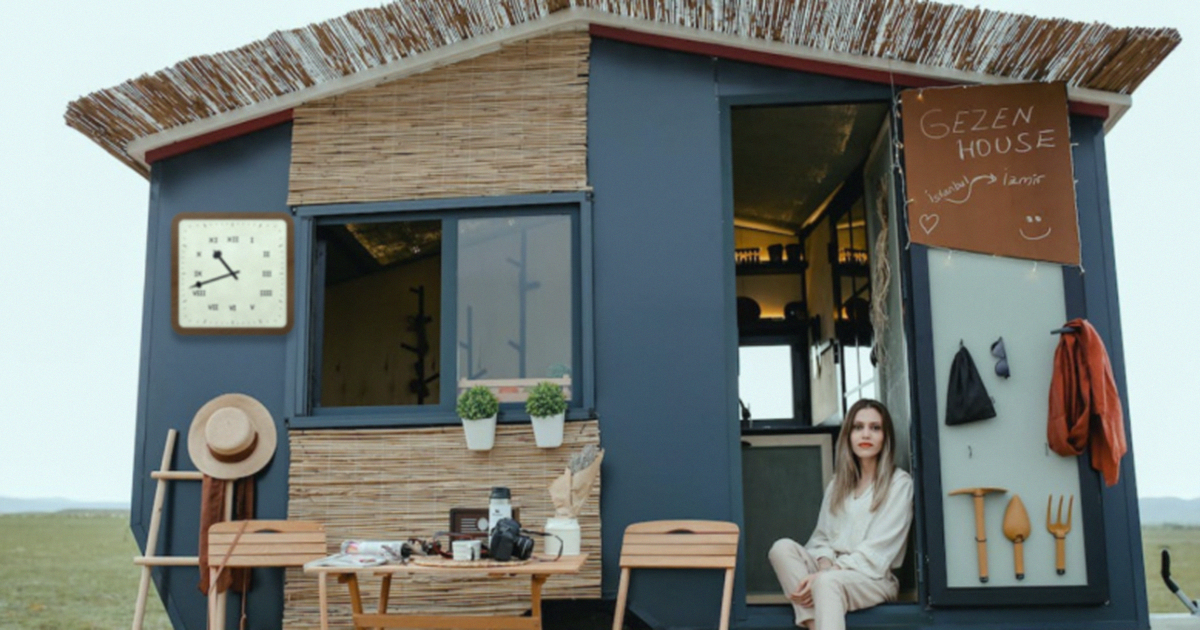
10:42
